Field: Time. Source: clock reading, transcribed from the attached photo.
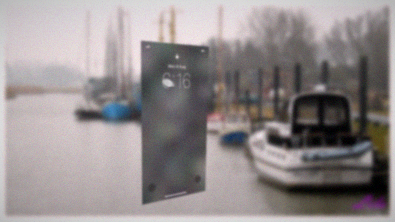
6:16
